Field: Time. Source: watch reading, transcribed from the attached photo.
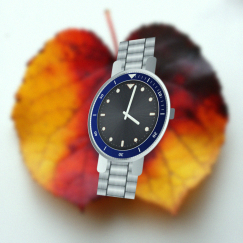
4:02
